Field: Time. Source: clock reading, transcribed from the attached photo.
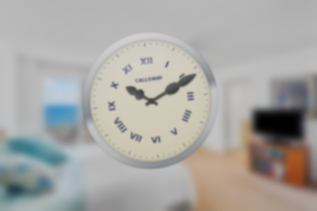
10:11
